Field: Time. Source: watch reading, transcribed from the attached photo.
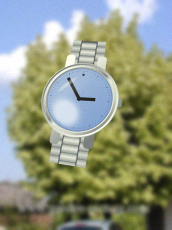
2:54
